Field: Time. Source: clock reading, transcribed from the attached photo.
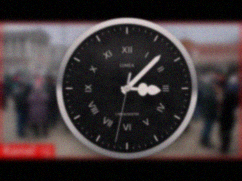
3:07:32
